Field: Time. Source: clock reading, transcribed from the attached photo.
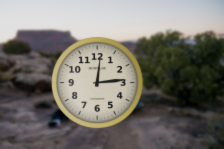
12:14
